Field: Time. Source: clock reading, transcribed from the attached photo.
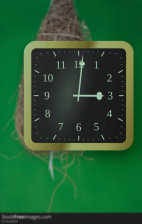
3:01
